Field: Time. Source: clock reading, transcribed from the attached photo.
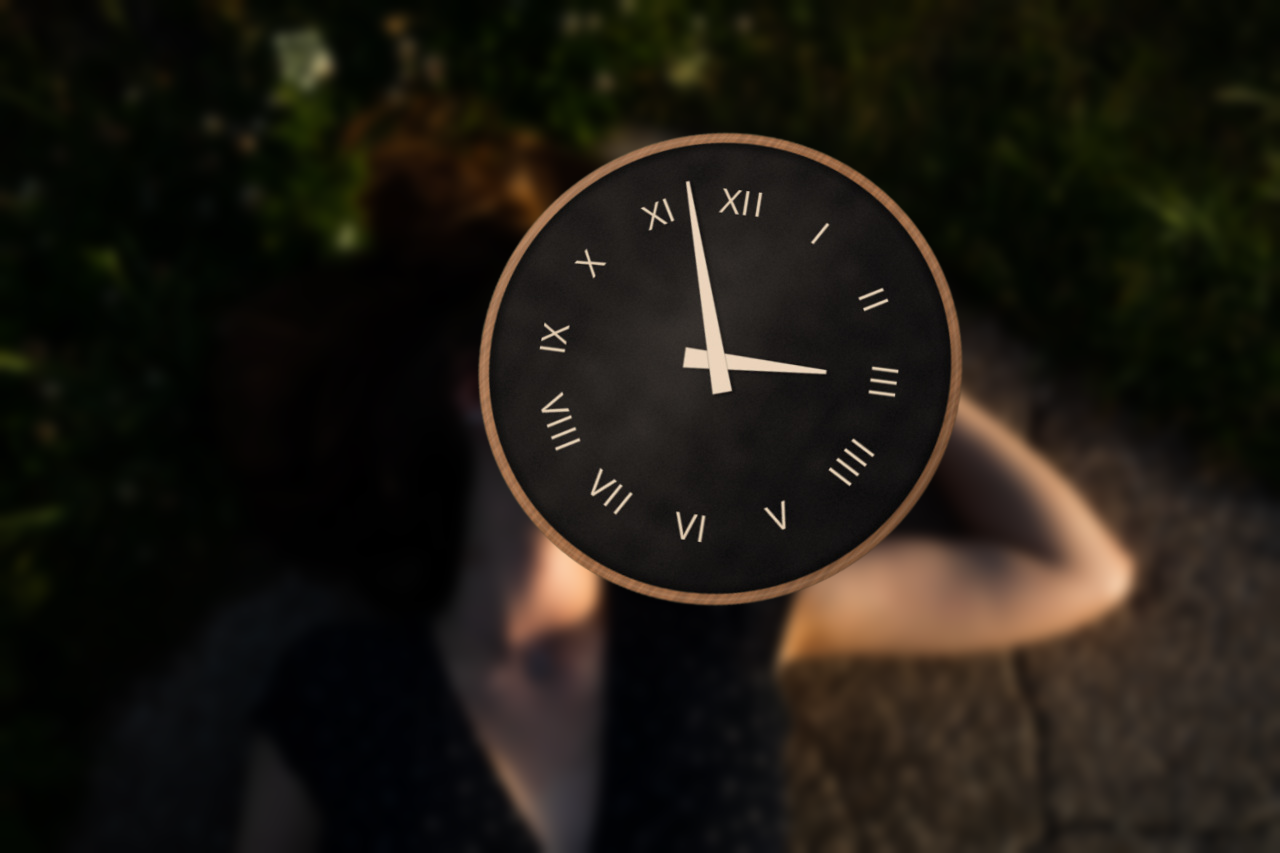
2:57
